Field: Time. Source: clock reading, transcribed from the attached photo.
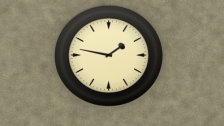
1:47
